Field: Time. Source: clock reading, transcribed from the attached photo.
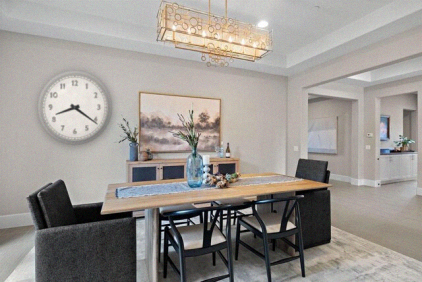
8:21
